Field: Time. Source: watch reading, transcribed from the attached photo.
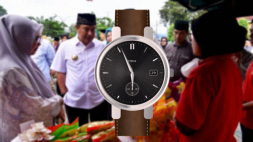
5:56
